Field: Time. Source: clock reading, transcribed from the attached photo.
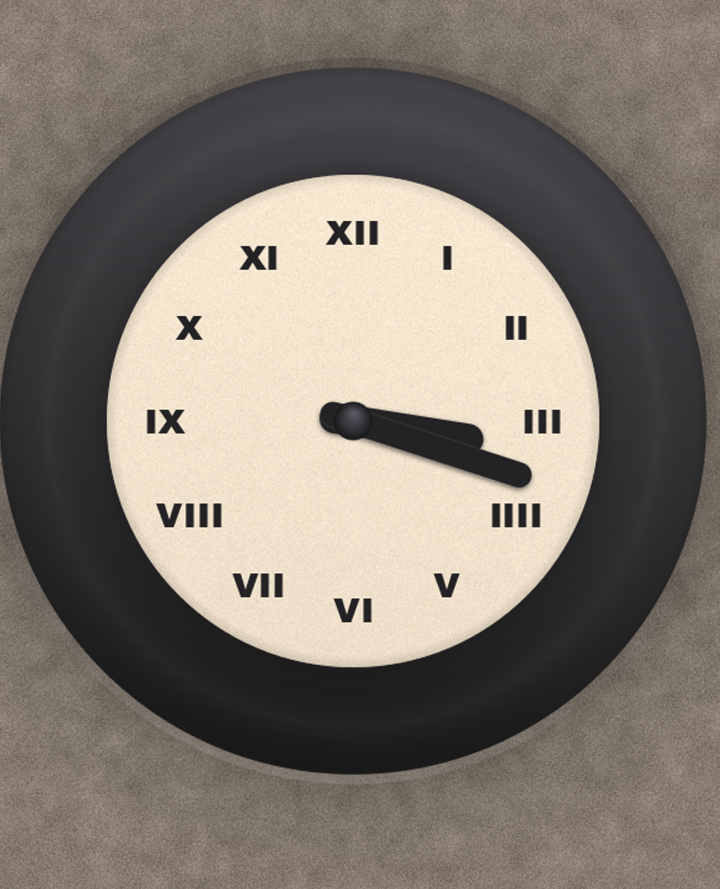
3:18
